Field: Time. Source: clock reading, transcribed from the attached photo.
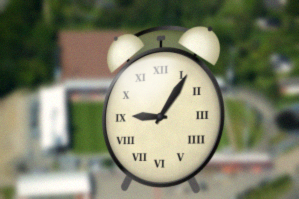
9:06
